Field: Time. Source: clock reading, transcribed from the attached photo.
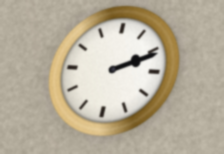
2:11
